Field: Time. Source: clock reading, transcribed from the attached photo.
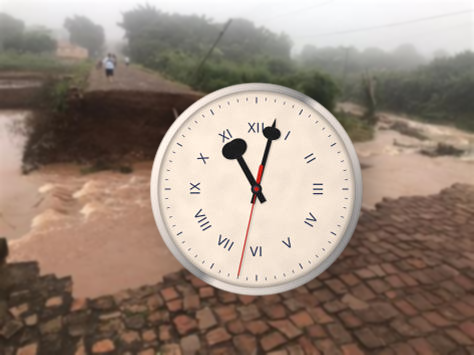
11:02:32
